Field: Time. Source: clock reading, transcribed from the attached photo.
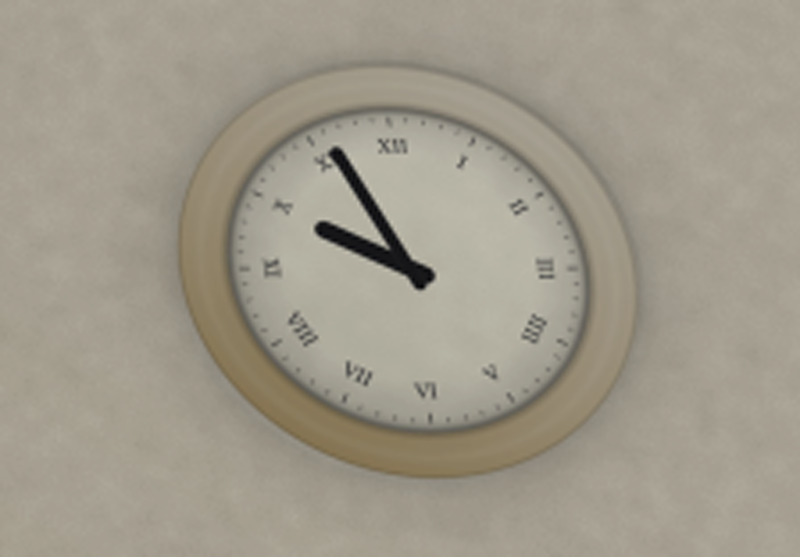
9:56
